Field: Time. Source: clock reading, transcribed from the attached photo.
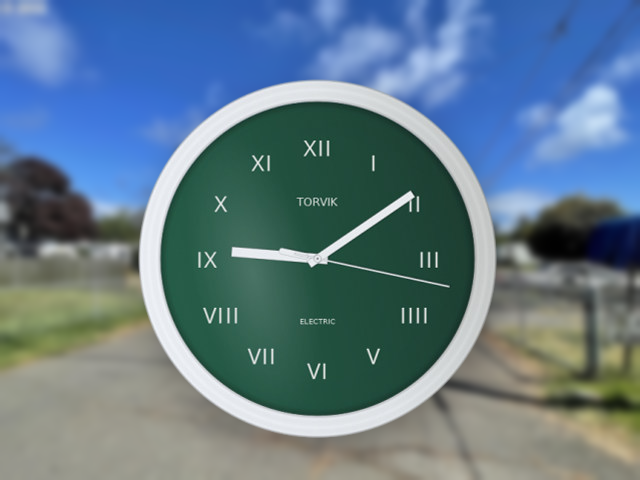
9:09:17
